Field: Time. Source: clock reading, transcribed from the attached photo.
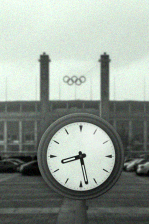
8:28
